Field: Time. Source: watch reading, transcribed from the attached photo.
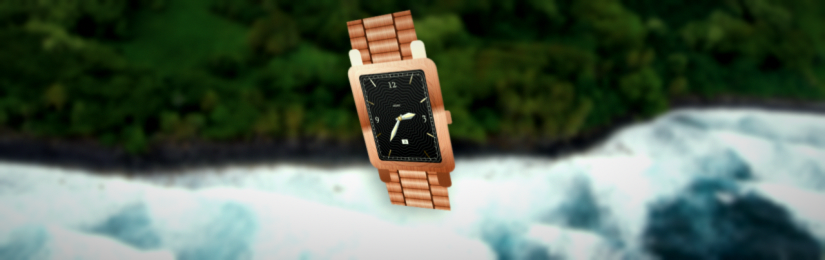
2:36
